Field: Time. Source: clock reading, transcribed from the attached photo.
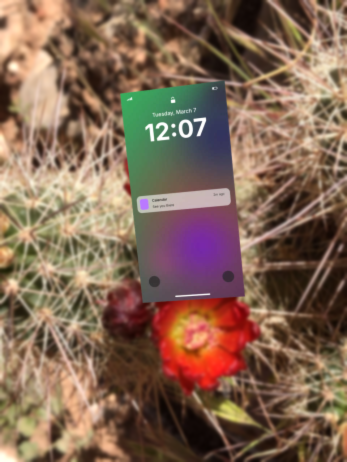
12:07
